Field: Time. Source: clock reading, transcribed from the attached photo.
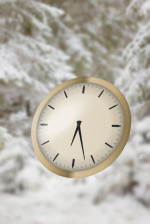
6:27
